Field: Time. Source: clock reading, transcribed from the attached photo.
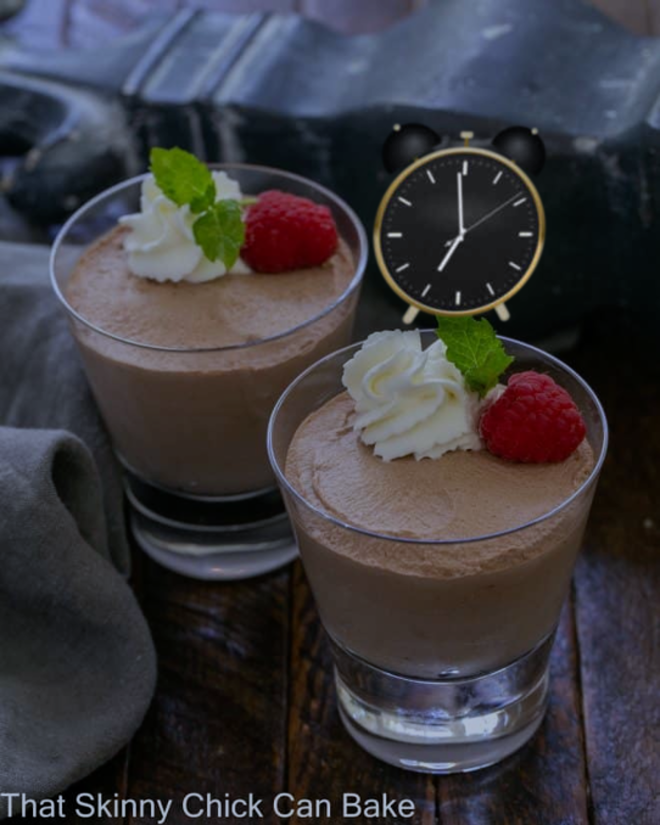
6:59:09
